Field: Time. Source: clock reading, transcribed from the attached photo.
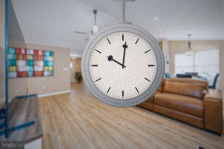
10:01
